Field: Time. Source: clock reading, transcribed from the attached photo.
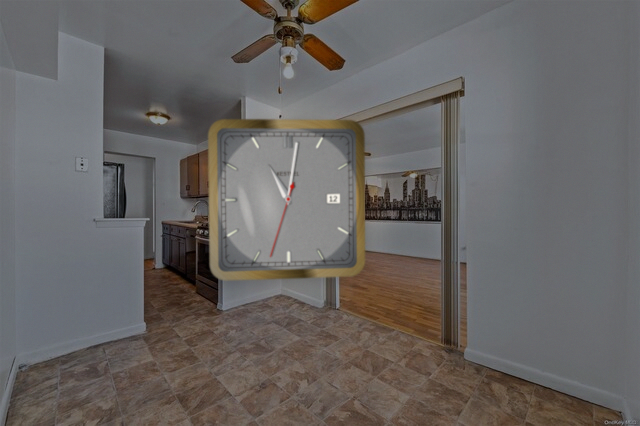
11:01:33
